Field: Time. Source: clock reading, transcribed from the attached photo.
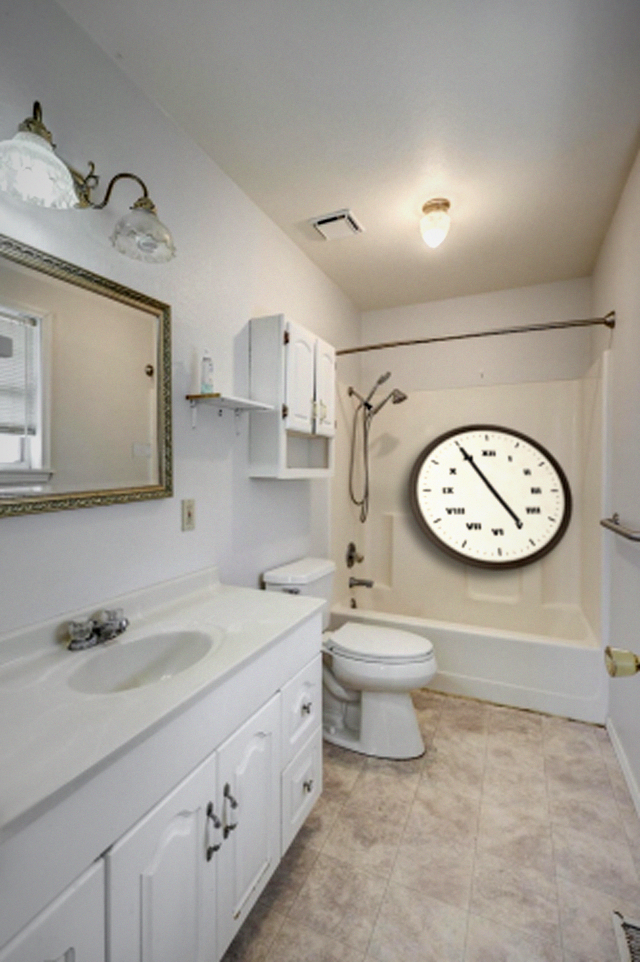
4:55
